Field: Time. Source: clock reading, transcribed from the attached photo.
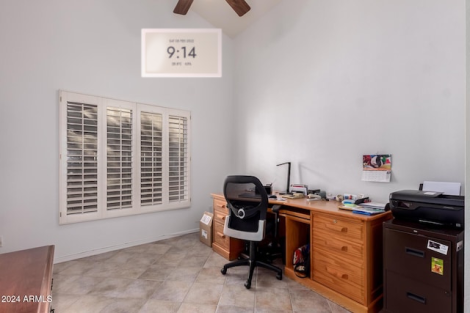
9:14
